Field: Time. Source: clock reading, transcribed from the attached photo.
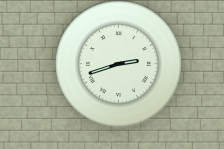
2:42
